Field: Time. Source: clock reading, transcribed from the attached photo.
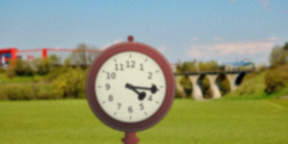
4:16
